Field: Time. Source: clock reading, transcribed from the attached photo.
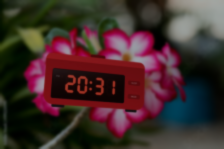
20:31
